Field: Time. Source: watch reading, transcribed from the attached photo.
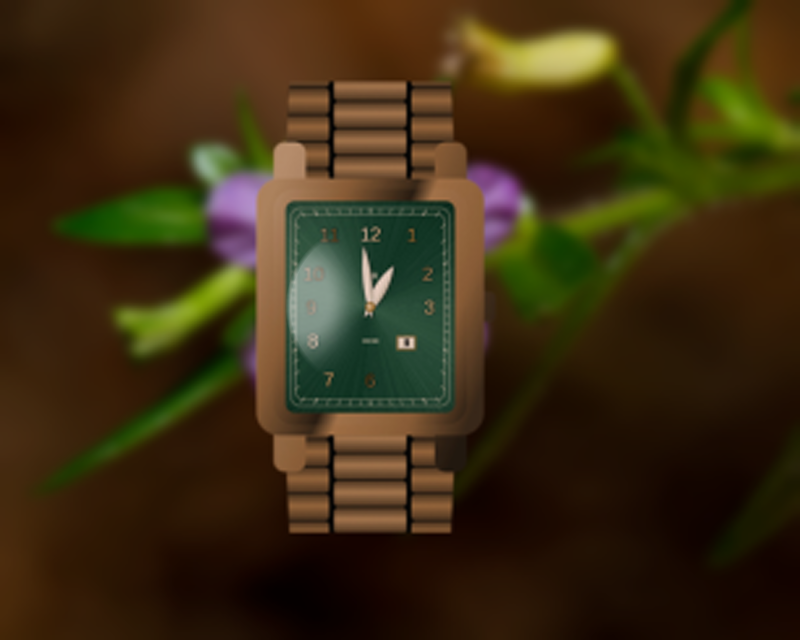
12:59
